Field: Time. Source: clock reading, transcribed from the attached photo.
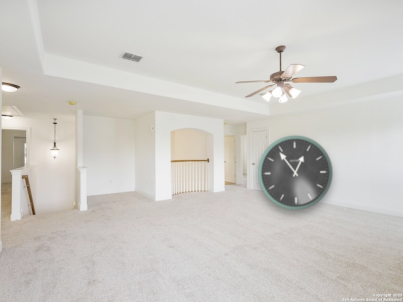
12:54
